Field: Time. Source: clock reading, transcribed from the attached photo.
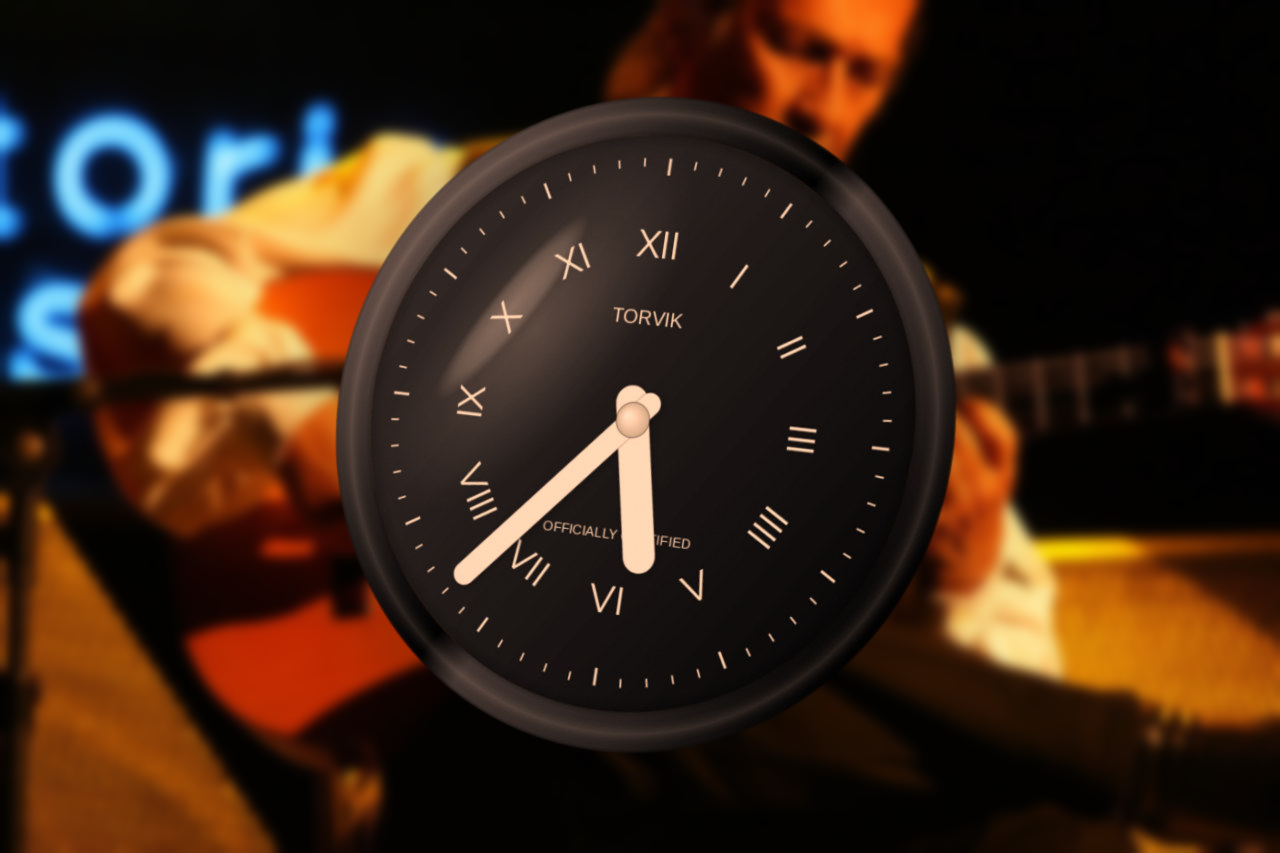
5:37
